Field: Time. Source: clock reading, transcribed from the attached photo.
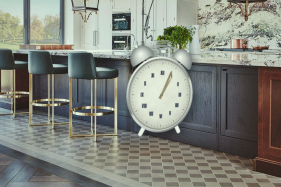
1:04
